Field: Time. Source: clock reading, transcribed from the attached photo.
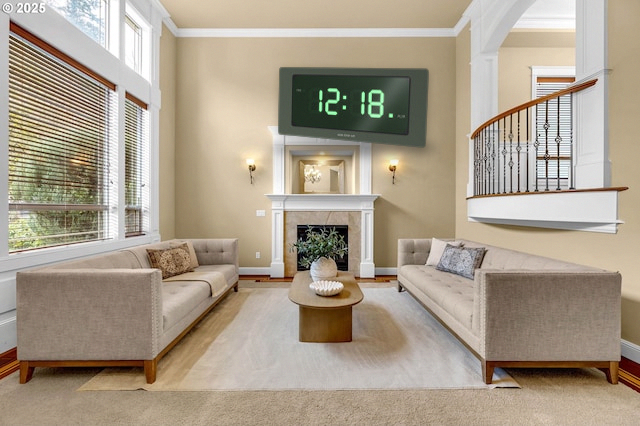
12:18
